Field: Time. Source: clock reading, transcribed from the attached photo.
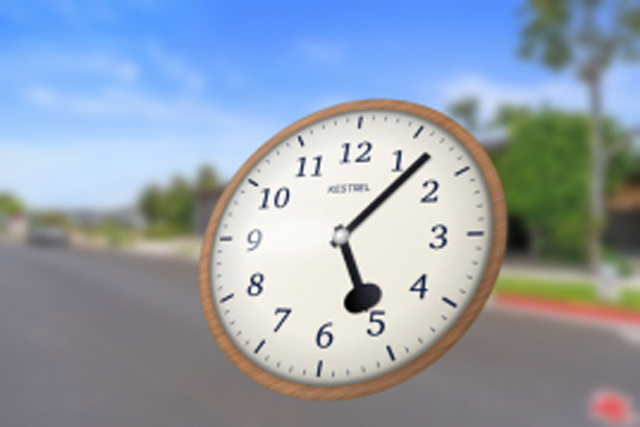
5:07
